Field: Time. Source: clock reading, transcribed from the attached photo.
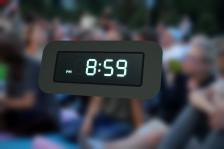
8:59
